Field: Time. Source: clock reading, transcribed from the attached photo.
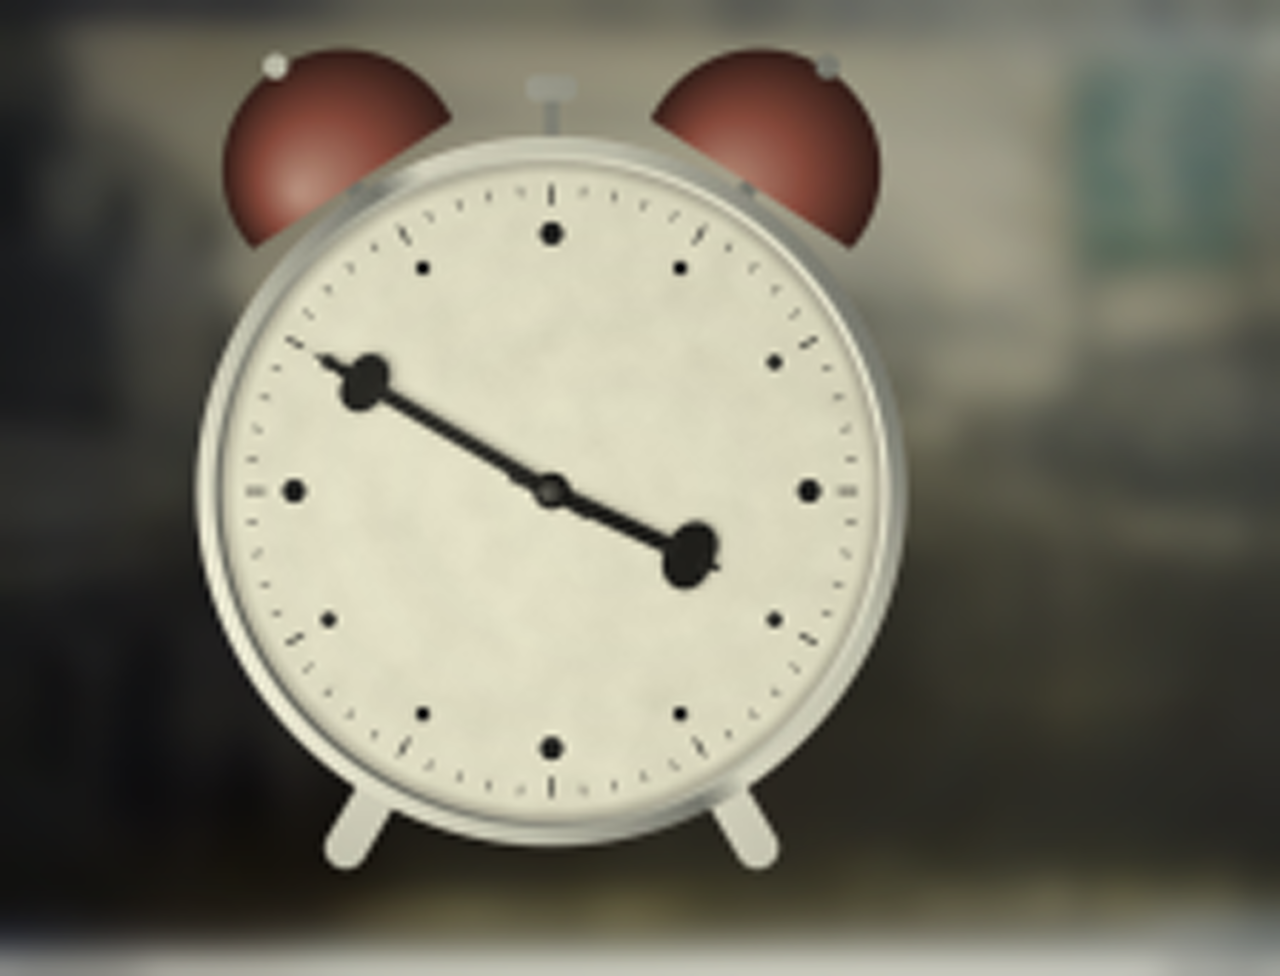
3:50
